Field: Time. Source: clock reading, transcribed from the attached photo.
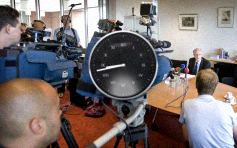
8:43
